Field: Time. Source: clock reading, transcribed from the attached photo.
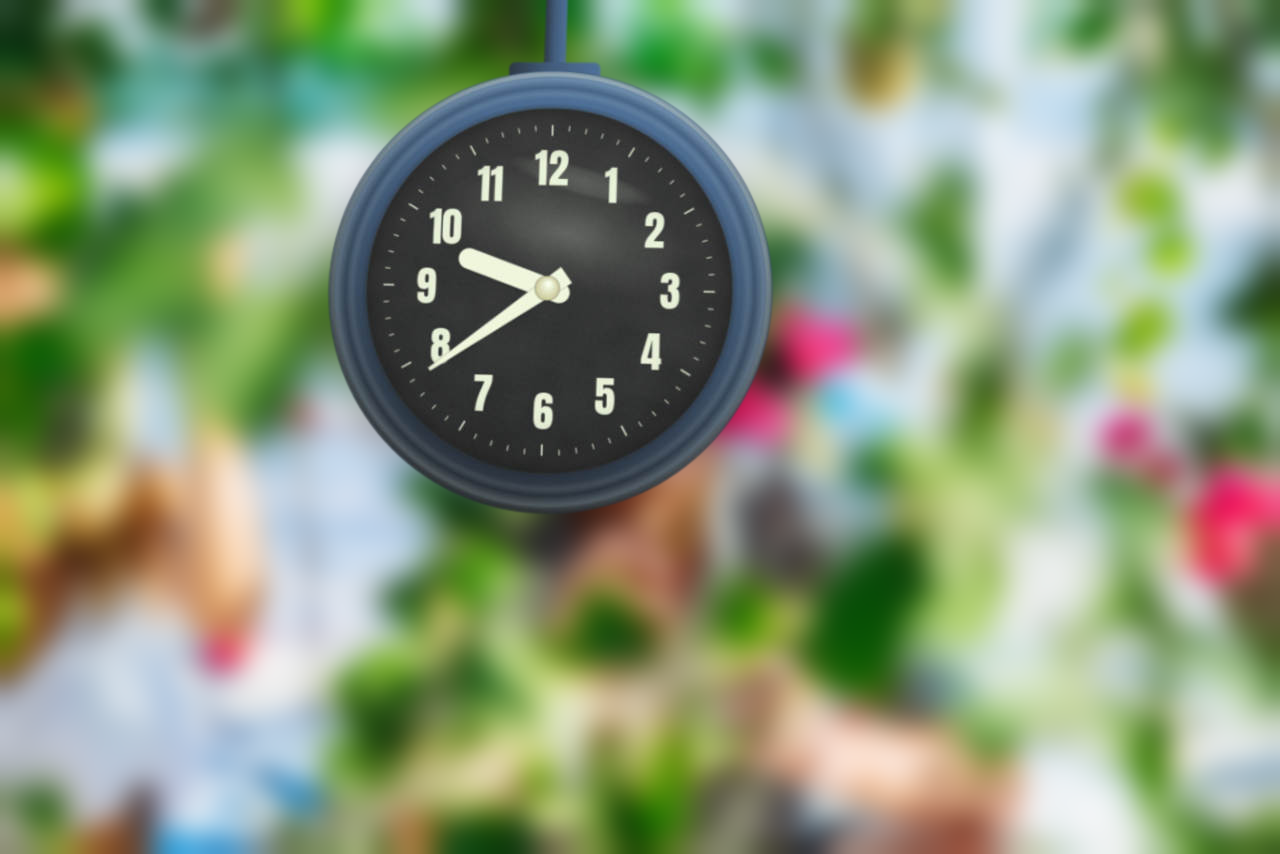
9:39
